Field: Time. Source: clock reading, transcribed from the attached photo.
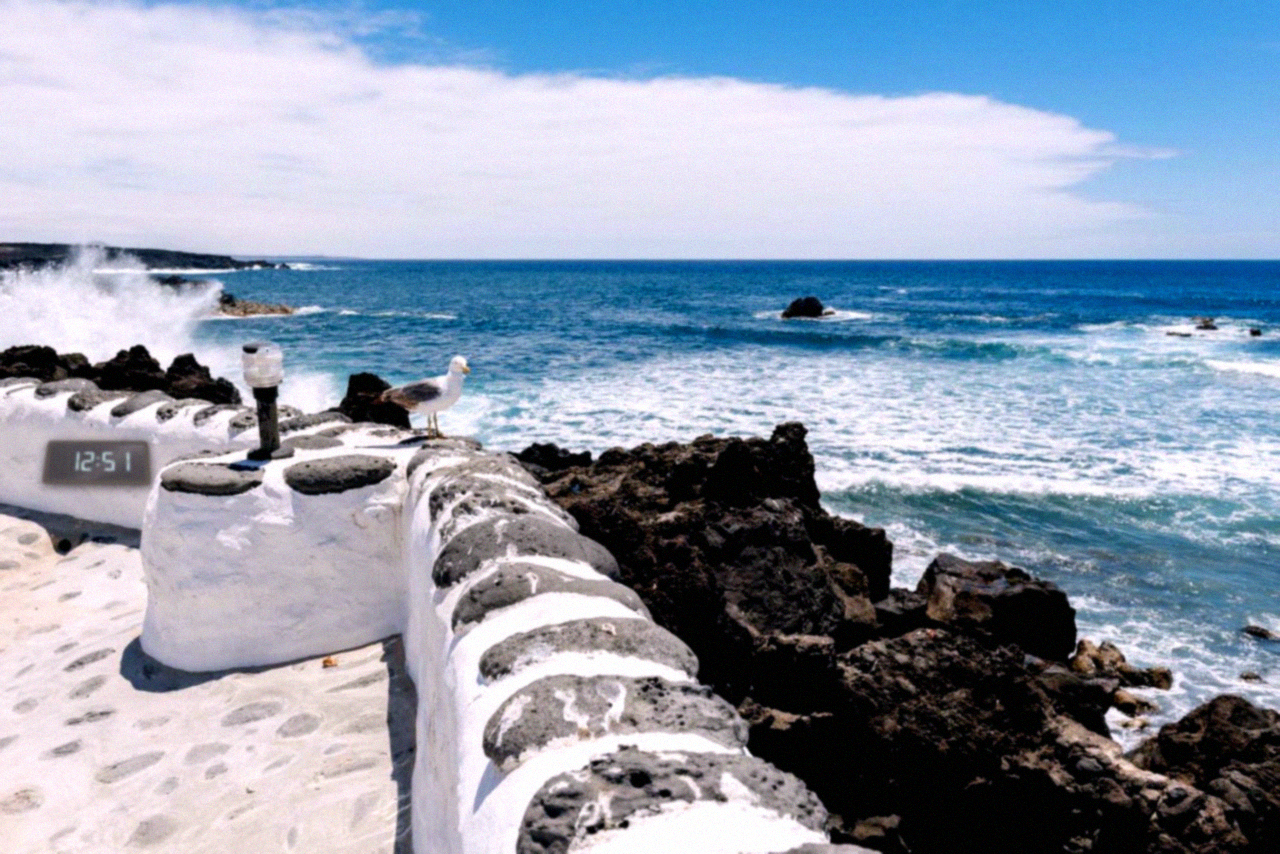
12:51
